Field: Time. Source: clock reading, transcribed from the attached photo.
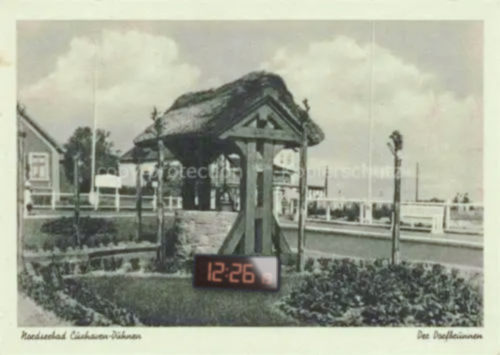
12:26
